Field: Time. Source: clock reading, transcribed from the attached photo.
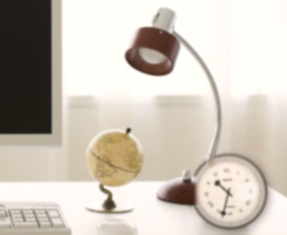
10:33
